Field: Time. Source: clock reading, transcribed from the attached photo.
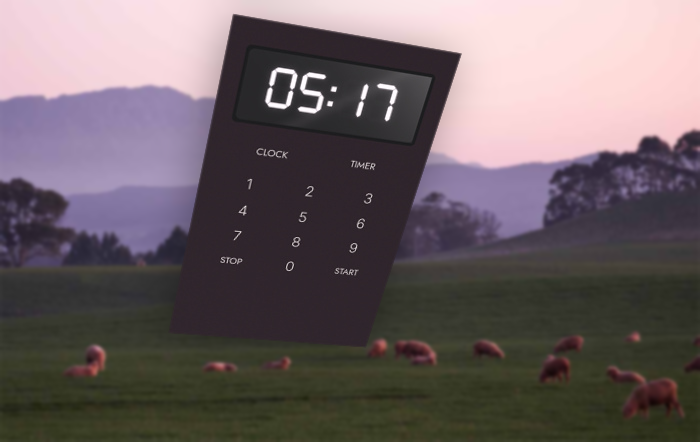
5:17
